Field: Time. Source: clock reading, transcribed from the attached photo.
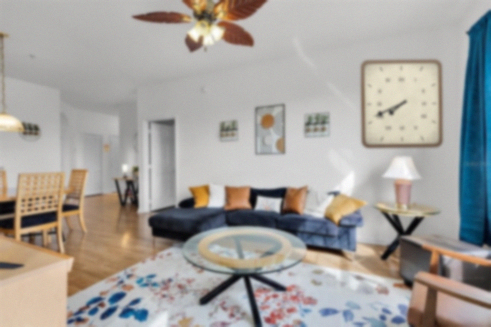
7:41
